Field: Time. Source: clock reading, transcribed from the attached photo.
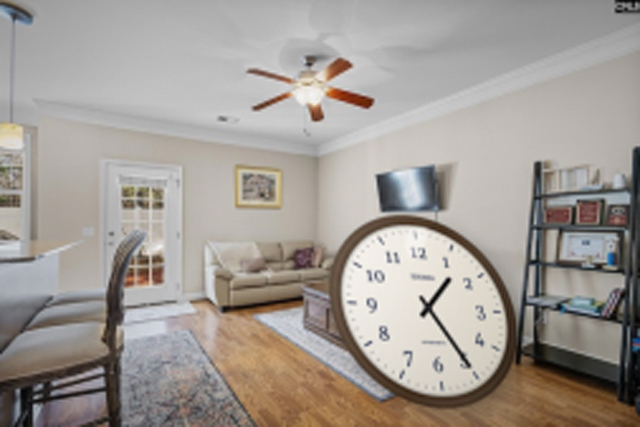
1:25
